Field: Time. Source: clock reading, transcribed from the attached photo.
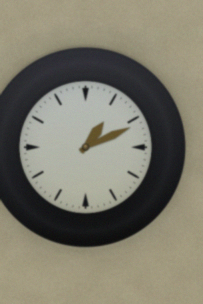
1:11
